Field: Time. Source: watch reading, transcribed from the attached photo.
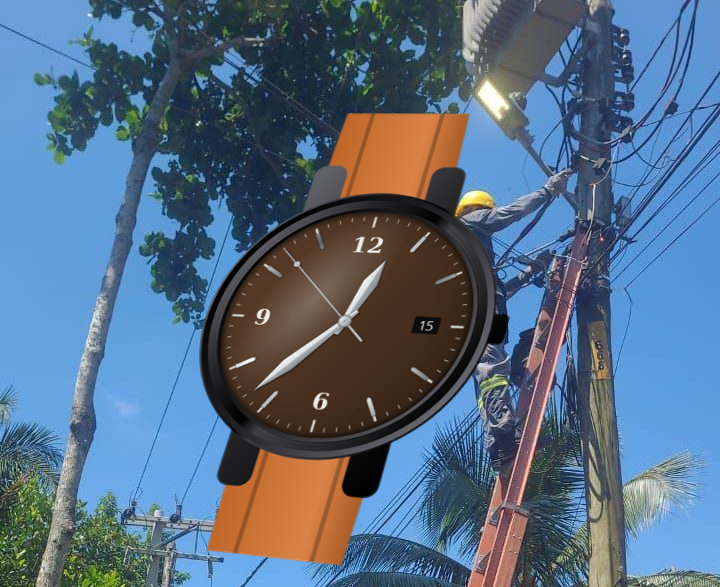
12:36:52
